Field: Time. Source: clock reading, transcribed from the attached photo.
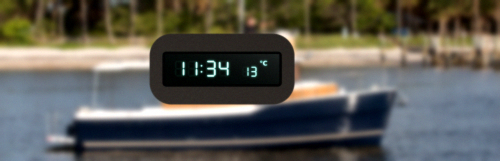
11:34
